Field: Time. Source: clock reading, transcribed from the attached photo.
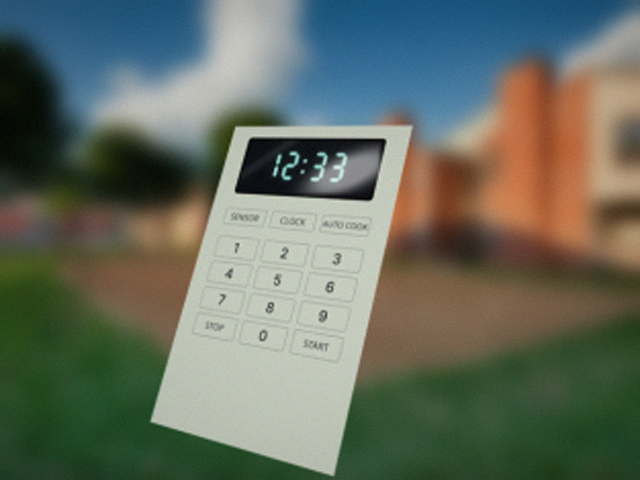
12:33
